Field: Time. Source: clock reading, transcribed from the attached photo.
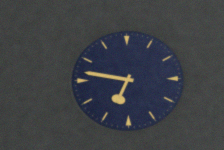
6:47
